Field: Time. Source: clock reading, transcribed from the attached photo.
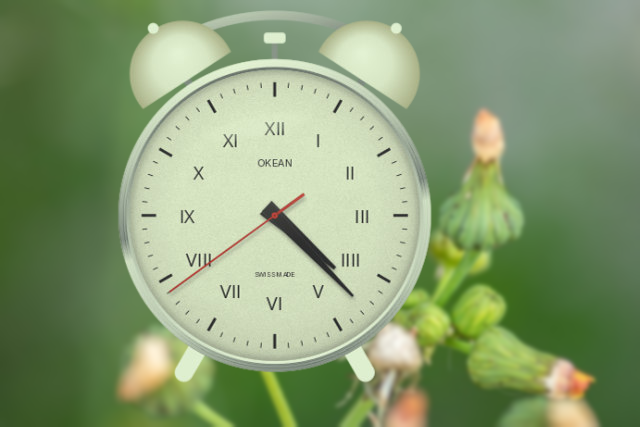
4:22:39
